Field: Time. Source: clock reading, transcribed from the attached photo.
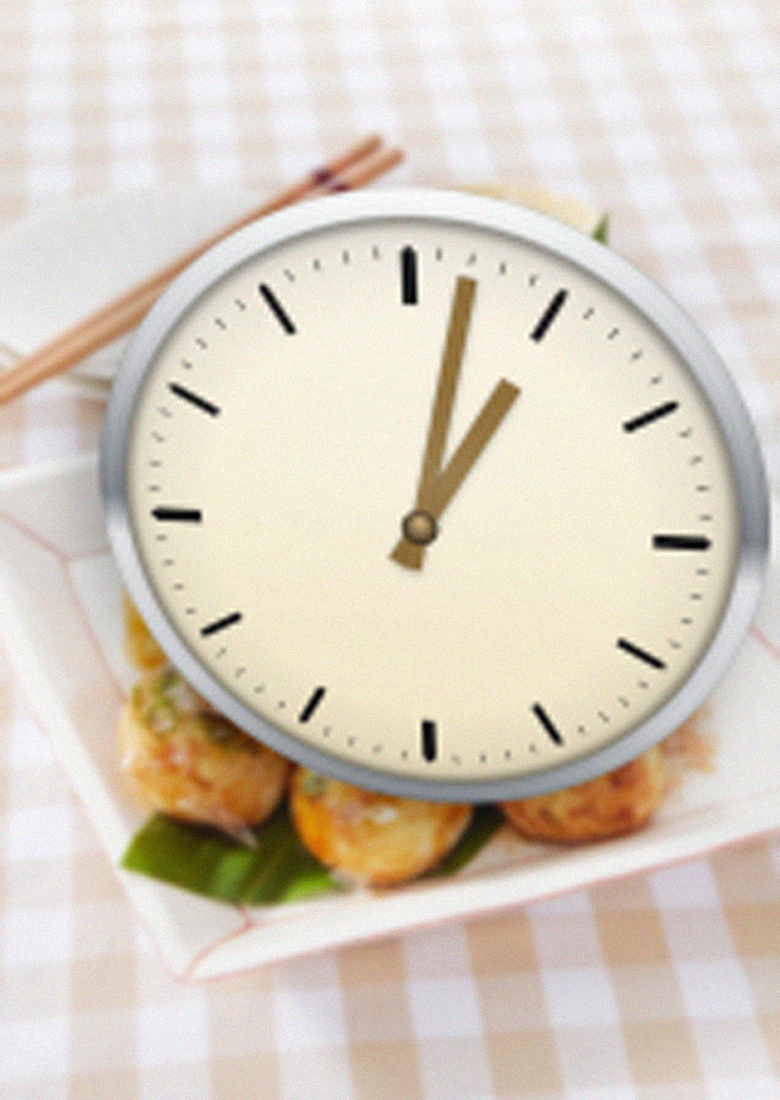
1:02
